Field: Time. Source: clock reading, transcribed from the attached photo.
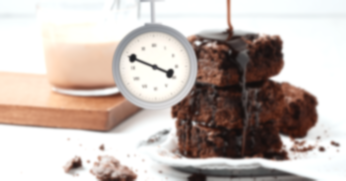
3:49
